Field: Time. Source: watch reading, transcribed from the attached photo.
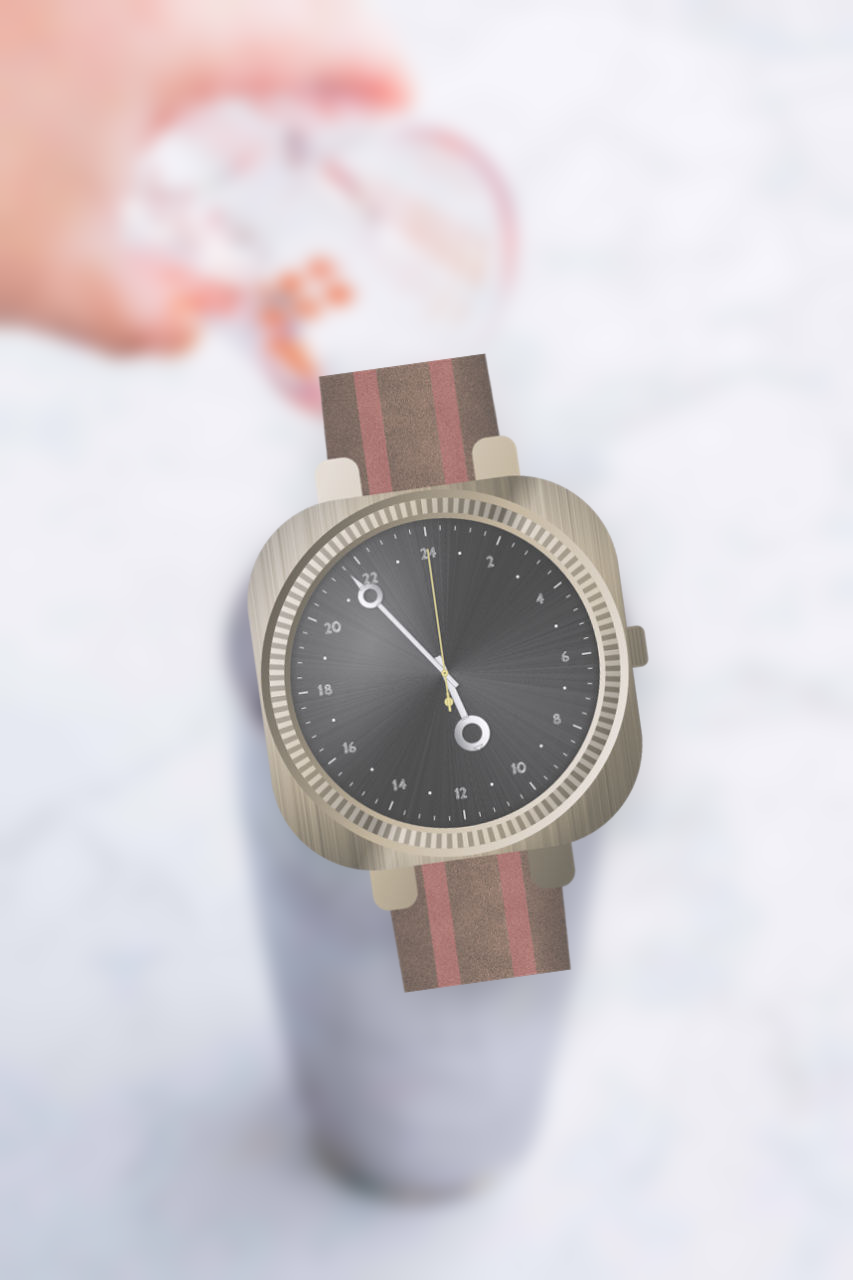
10:54:00
